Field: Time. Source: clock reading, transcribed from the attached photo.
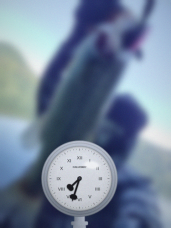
7:33
